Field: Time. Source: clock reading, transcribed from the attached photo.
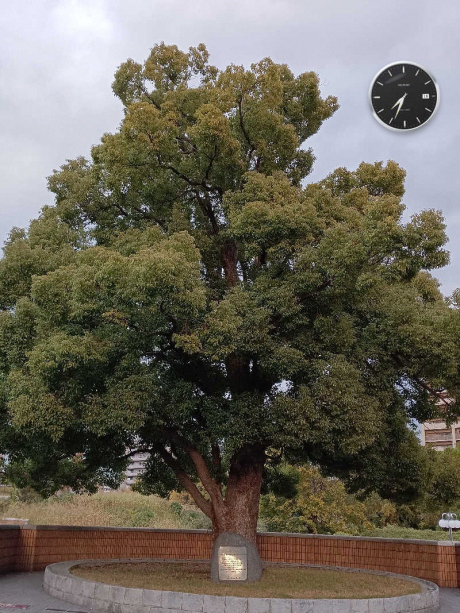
7:34
